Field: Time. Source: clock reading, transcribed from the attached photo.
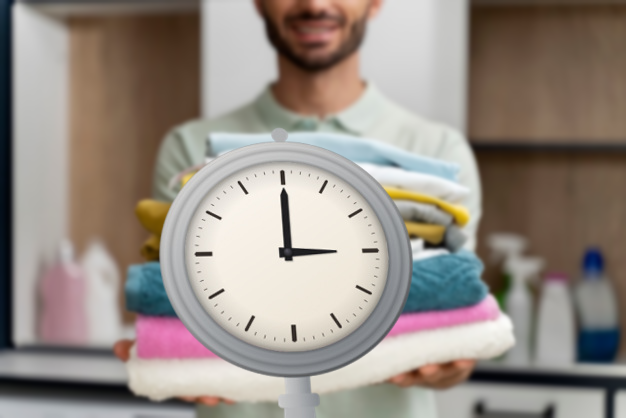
3:00
